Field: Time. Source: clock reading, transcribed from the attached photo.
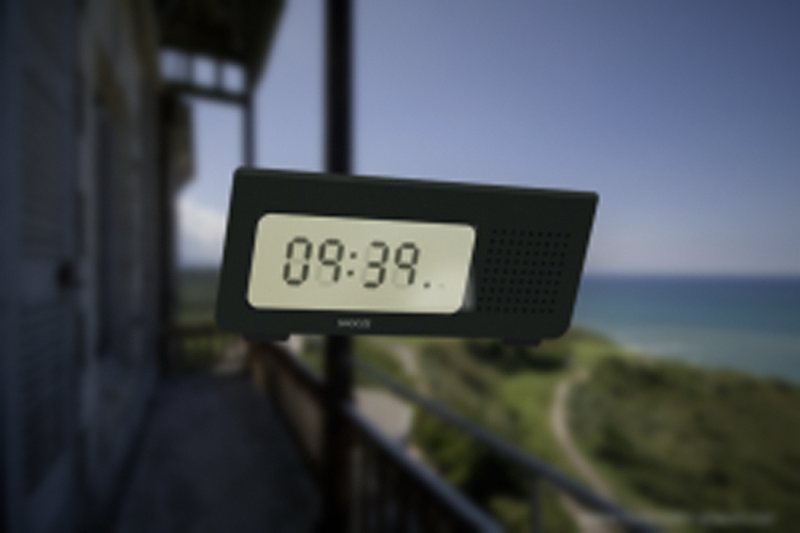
9:39
